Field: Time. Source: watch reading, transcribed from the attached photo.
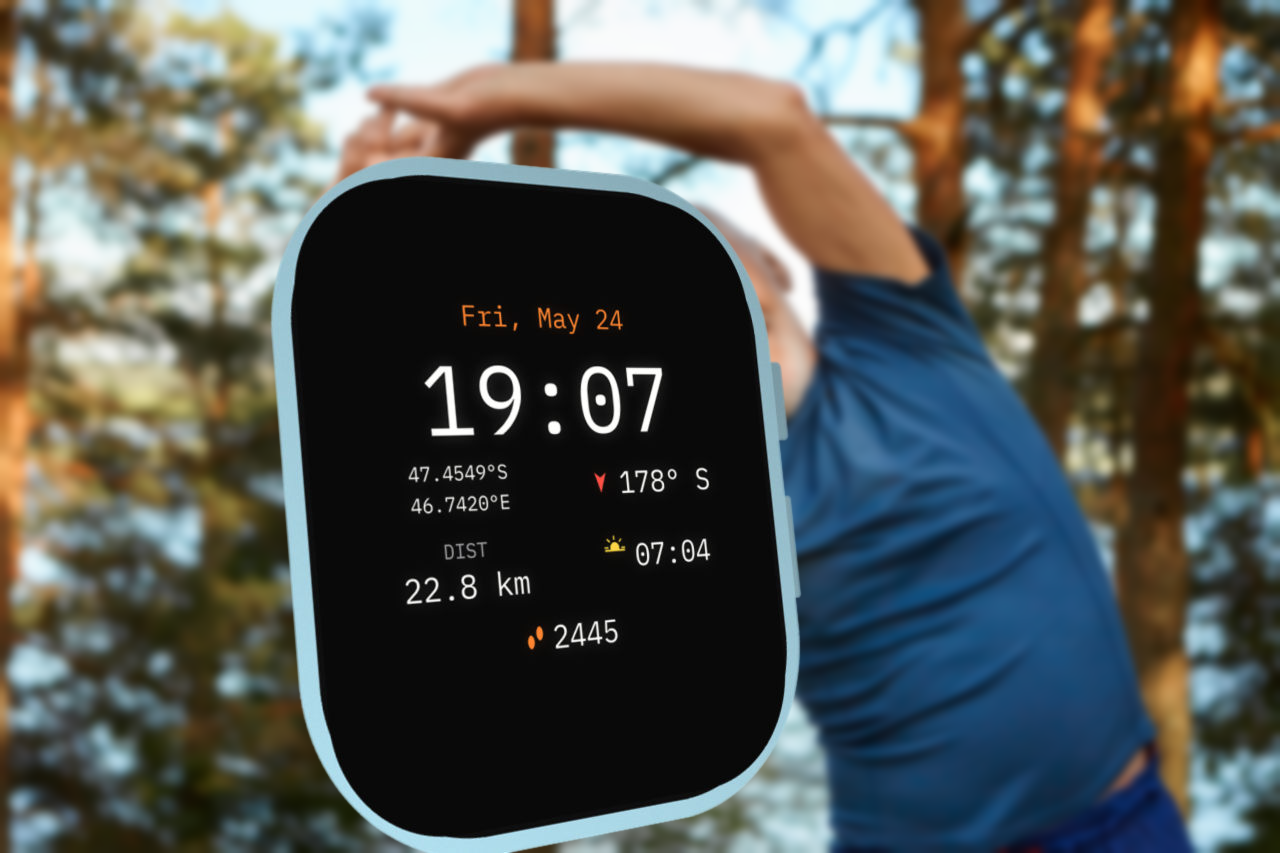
19:07
